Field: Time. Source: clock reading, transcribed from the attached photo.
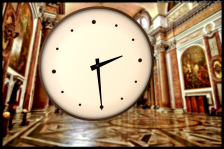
2:30
